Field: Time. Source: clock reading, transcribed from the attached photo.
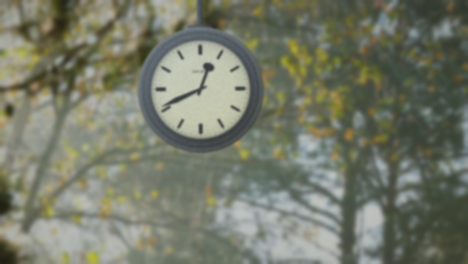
12:41
